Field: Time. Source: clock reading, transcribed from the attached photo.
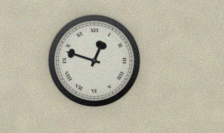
12:48
